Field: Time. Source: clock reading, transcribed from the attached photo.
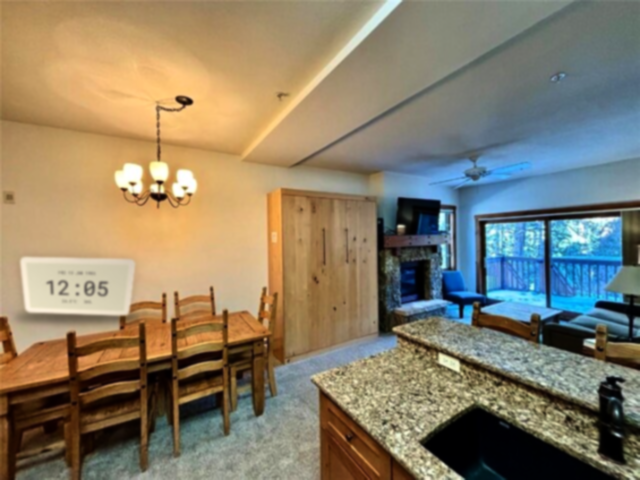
12:05
